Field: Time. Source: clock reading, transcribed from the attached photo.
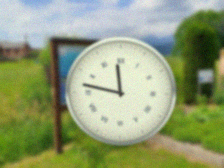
11:47
